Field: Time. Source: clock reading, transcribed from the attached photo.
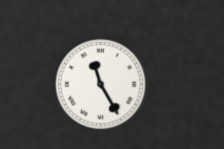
11:25
